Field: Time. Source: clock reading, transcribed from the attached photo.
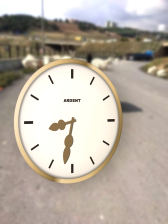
8:32
